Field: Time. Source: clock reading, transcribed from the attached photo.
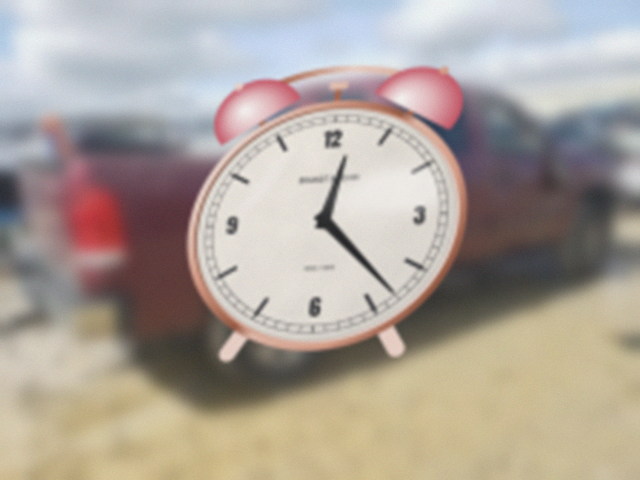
12:23
